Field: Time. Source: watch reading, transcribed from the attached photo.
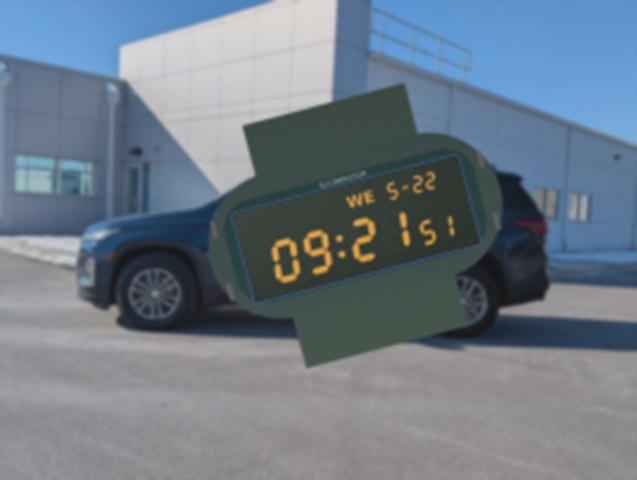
9:21:51
